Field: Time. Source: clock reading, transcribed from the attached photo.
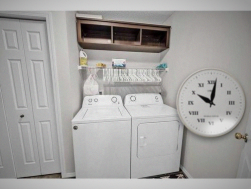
10:02
